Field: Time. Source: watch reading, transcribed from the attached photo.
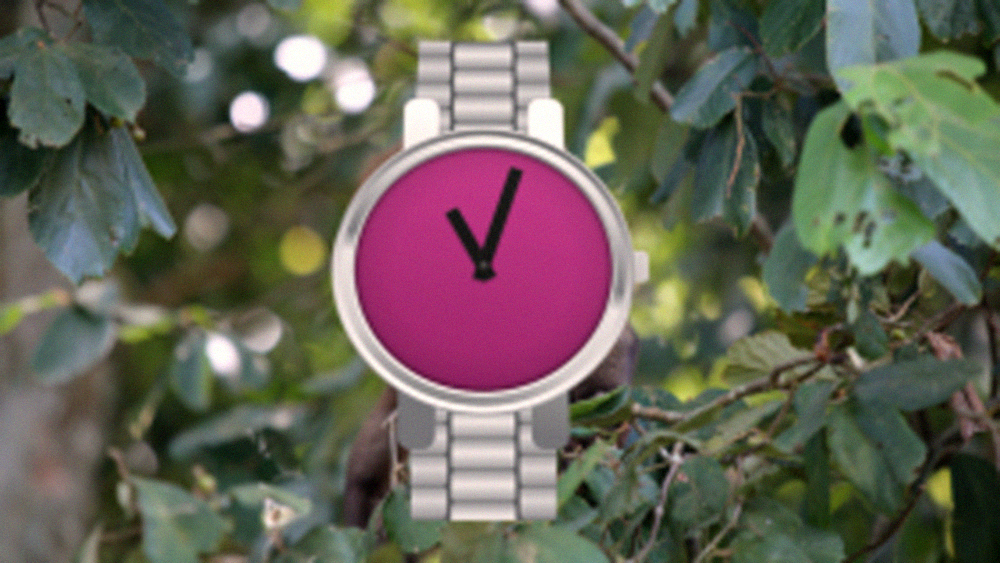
11:03
